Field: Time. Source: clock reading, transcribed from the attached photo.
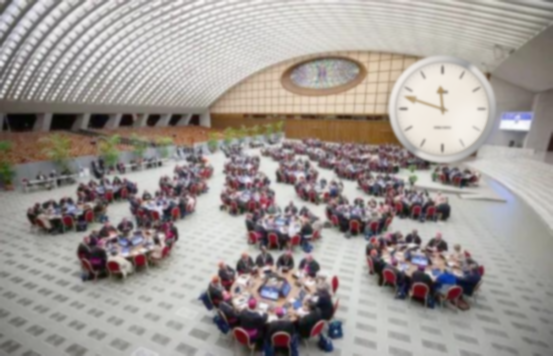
11:48
